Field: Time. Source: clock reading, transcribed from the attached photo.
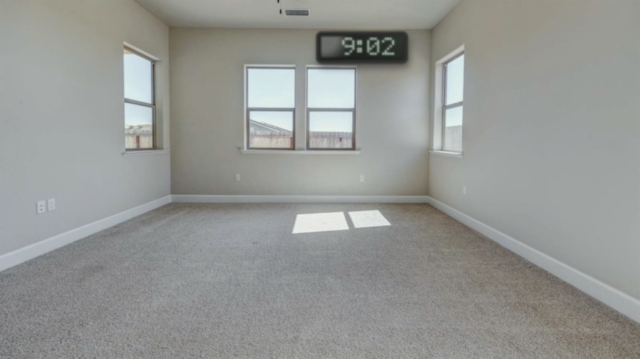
9:02
